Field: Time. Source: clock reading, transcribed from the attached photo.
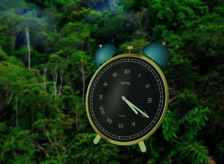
4:20
